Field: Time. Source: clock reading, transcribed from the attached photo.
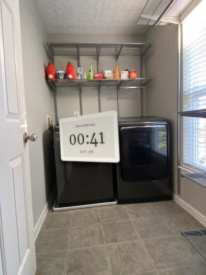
0:41
